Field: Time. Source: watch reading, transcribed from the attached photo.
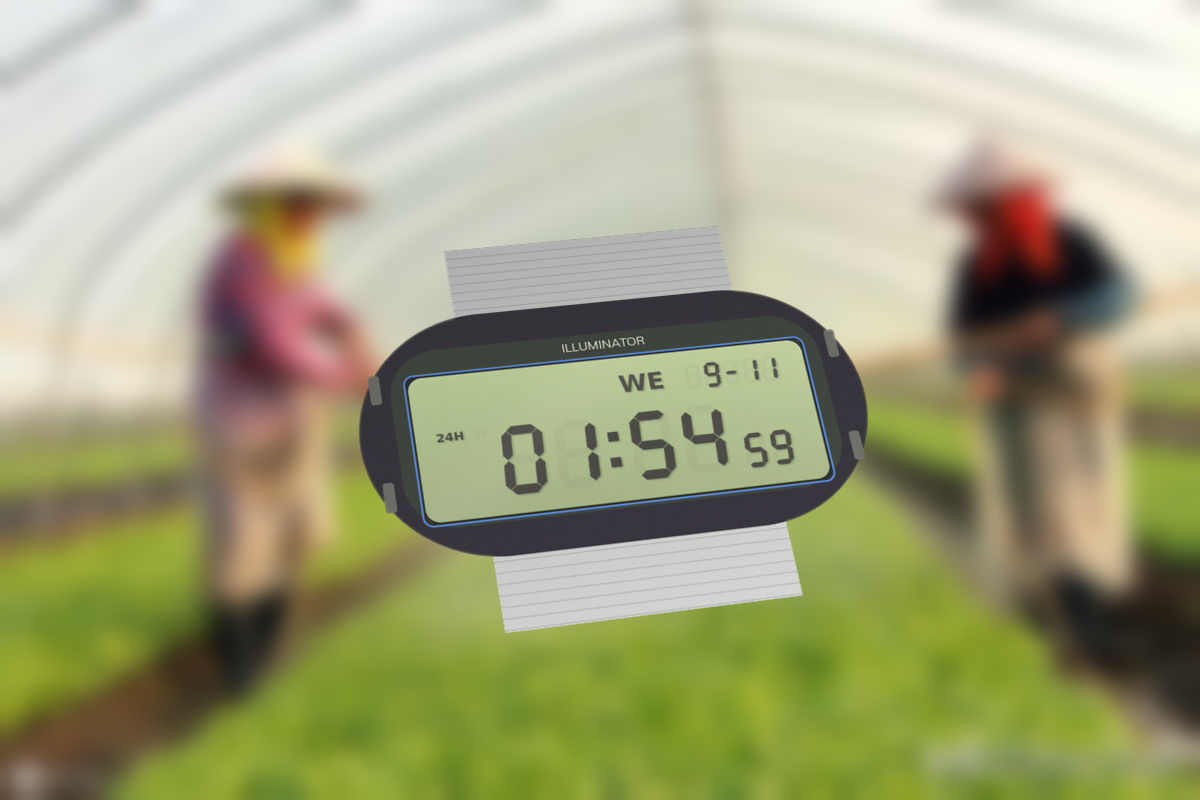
1:54:59
